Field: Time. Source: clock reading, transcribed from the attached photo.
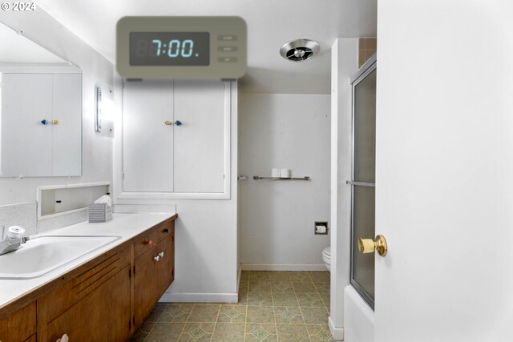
7:00
